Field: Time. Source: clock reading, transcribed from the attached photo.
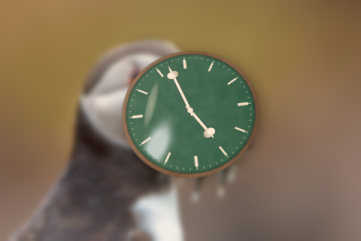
4:57
